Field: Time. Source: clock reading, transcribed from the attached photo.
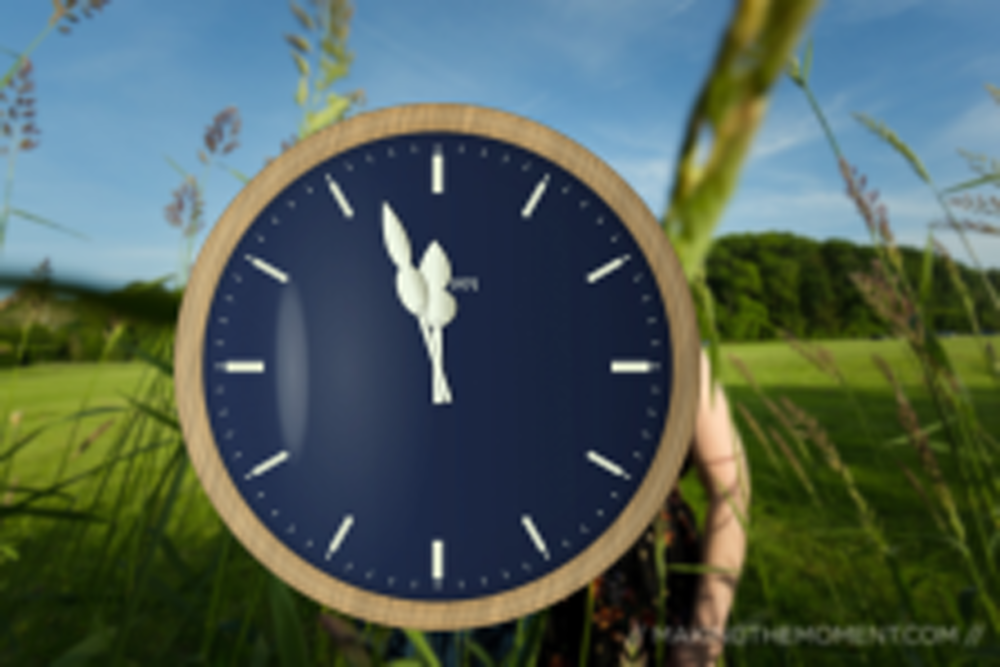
11:57
